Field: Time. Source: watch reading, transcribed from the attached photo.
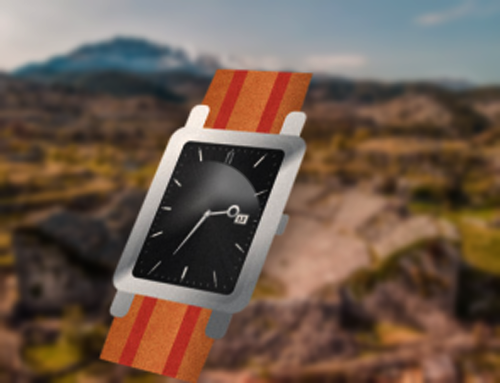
2:34
